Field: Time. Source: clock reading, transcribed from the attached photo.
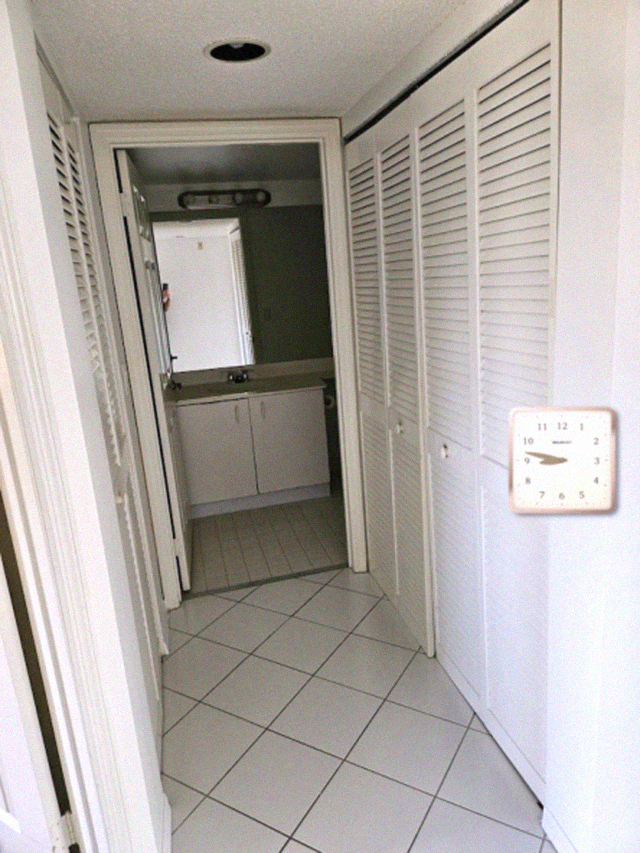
8:47
